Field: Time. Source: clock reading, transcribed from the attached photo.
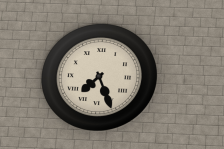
7:26
